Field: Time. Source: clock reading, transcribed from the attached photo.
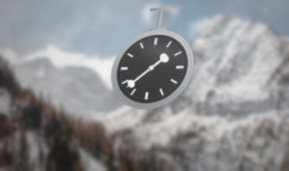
1:38
